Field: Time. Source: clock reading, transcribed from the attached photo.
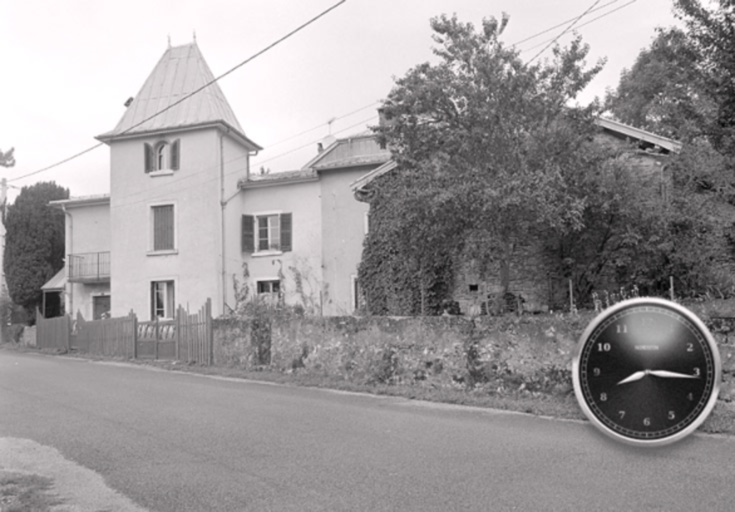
8:16
